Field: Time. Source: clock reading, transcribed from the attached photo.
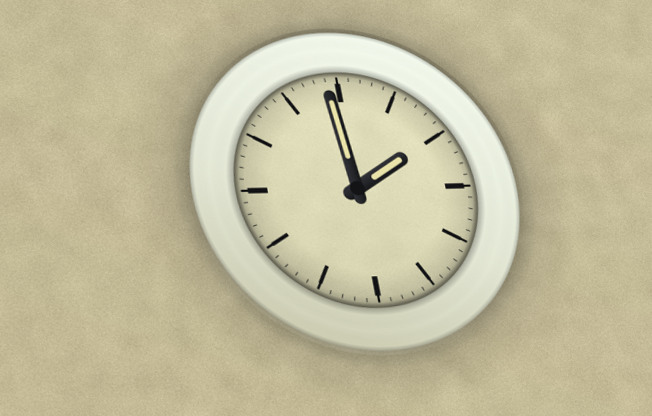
1:59
